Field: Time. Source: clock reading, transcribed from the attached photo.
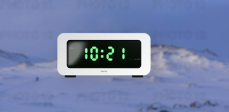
10:21
